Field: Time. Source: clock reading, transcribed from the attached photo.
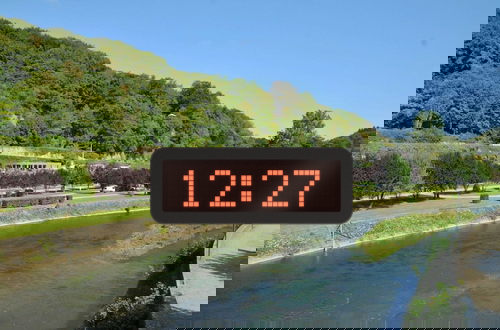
12:27
